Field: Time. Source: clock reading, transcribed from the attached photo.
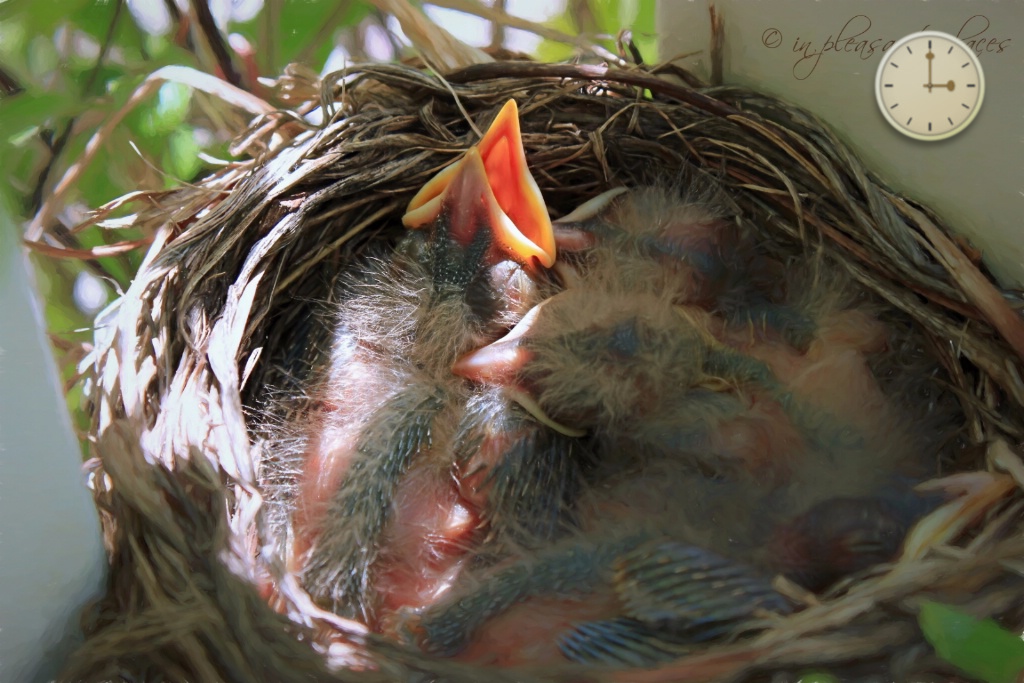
3:00
